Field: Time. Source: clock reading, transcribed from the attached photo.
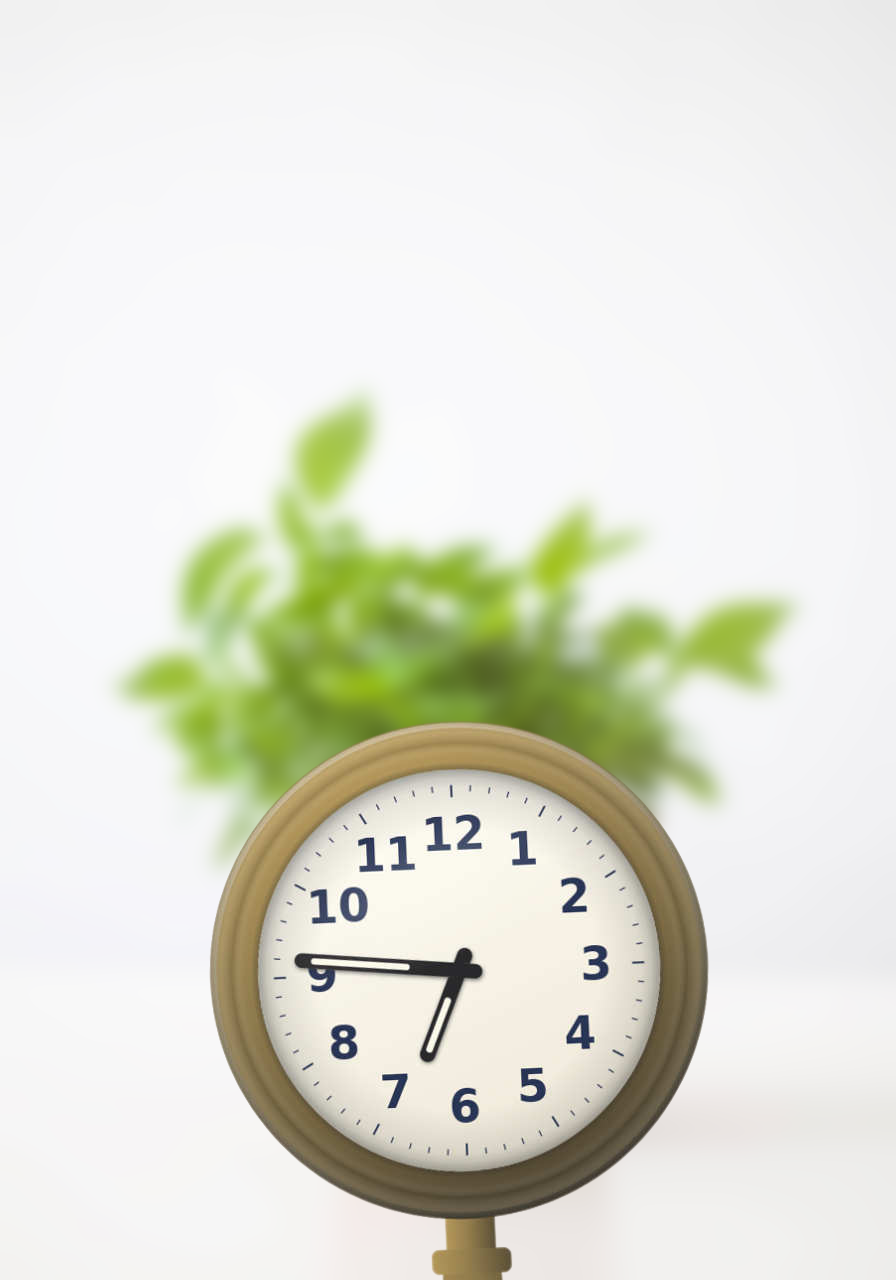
6:46
